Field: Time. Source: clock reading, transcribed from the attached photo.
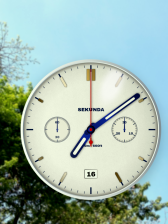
7:09
